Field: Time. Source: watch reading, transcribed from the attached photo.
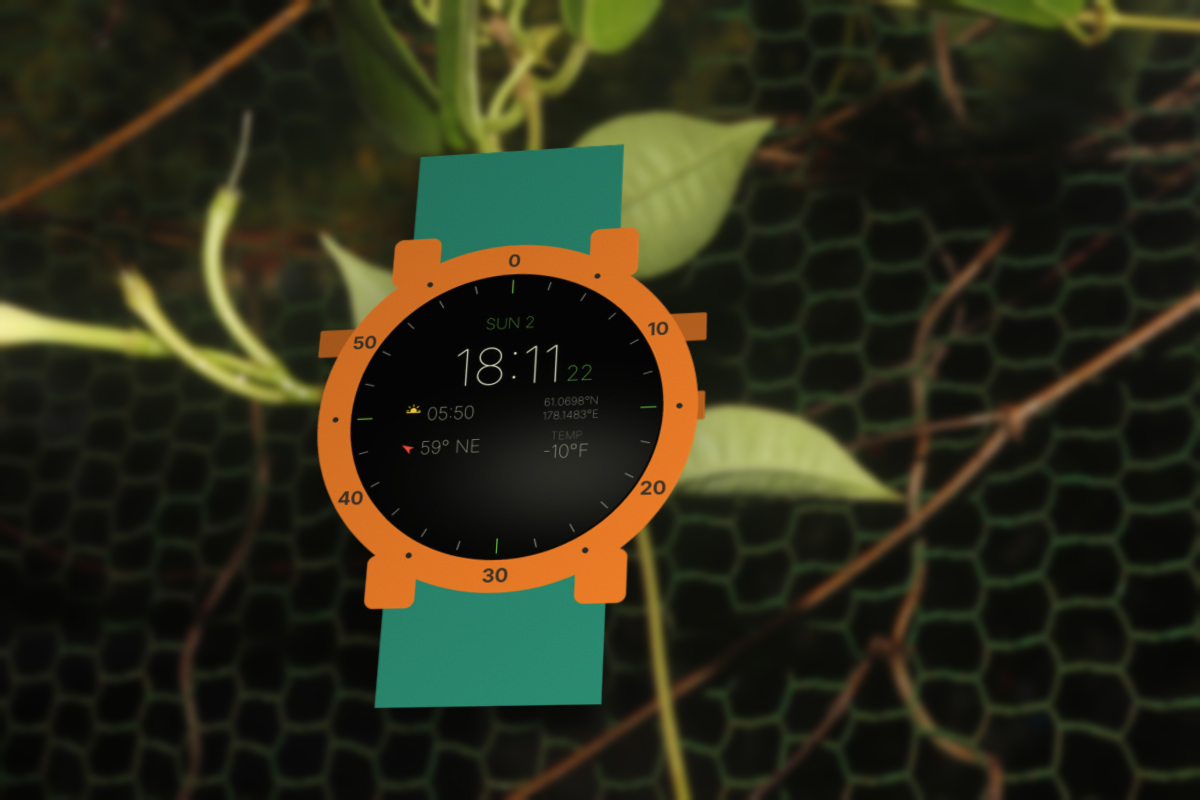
18:11:22
